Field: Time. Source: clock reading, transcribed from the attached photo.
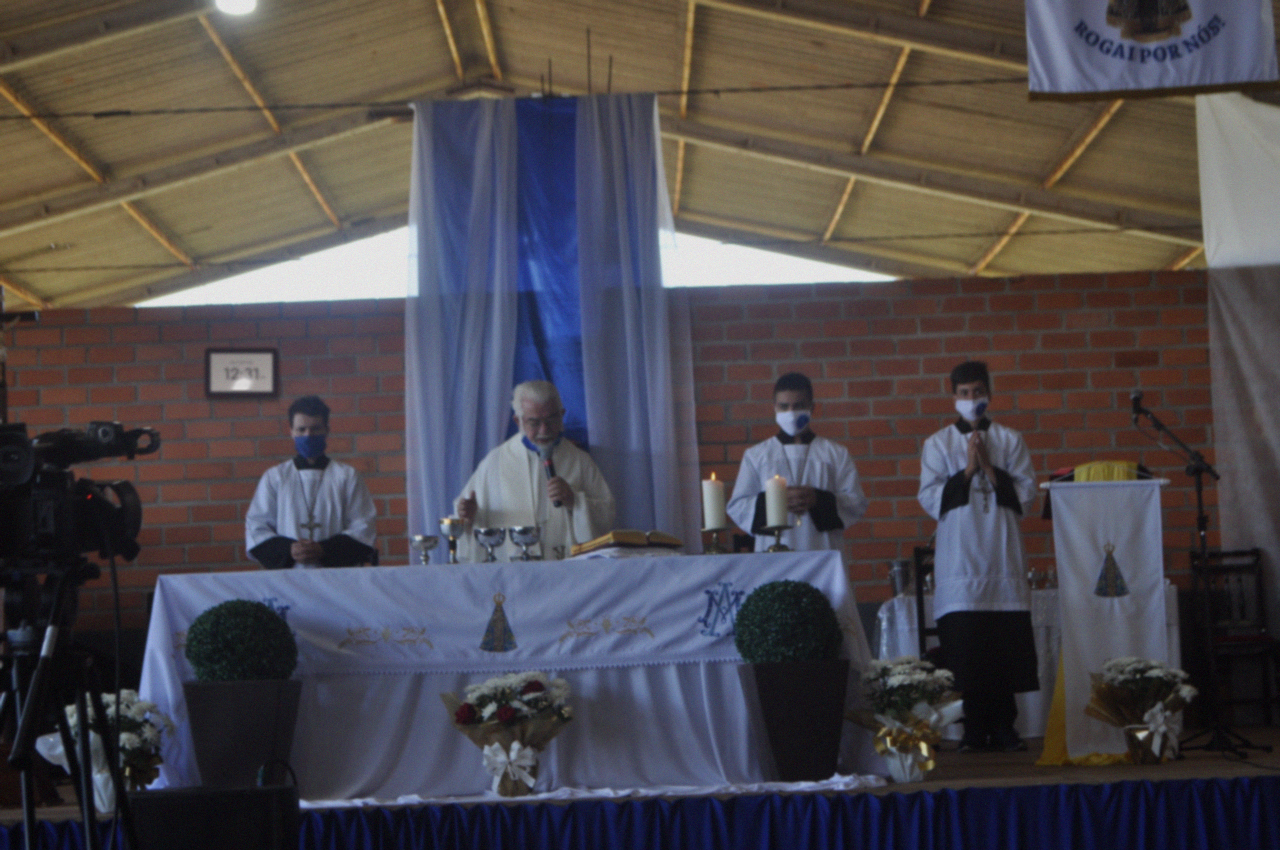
12:31
